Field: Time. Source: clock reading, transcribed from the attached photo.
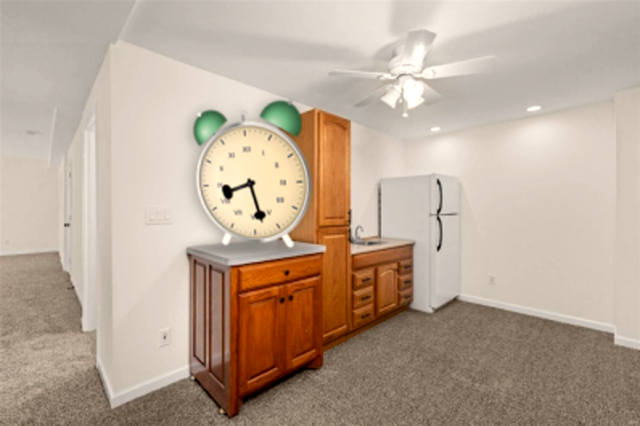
8:28
